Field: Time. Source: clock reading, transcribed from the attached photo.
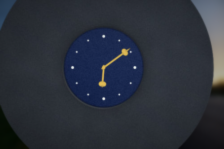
6:09
